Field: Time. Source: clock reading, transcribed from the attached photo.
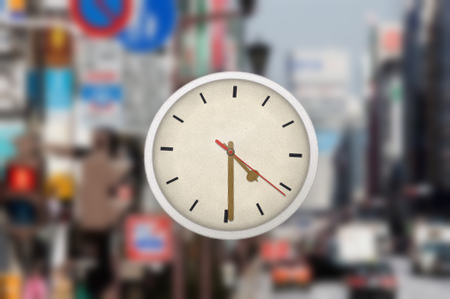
4:29:21
